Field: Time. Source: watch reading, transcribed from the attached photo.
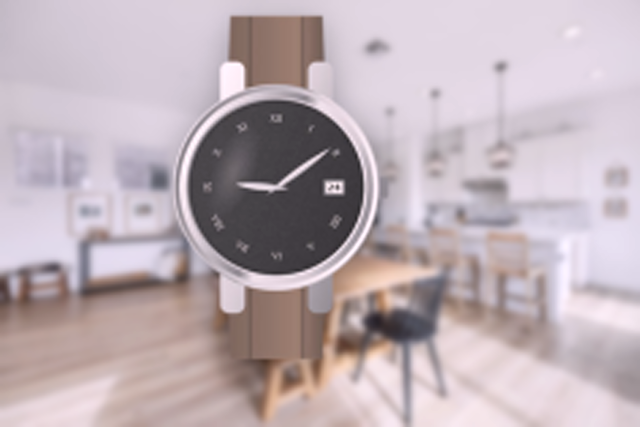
9:09
